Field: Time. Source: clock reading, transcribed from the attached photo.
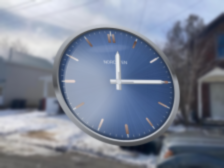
12:15
